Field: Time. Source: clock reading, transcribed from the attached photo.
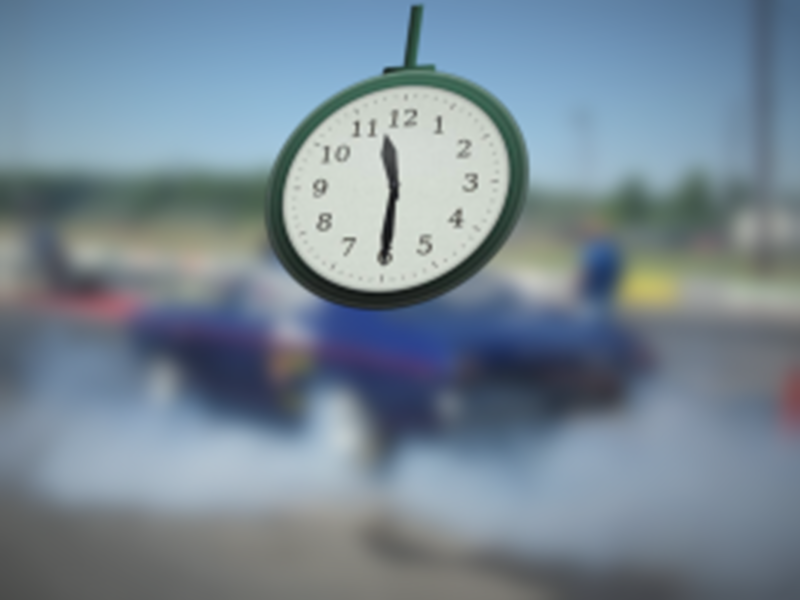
11:30
